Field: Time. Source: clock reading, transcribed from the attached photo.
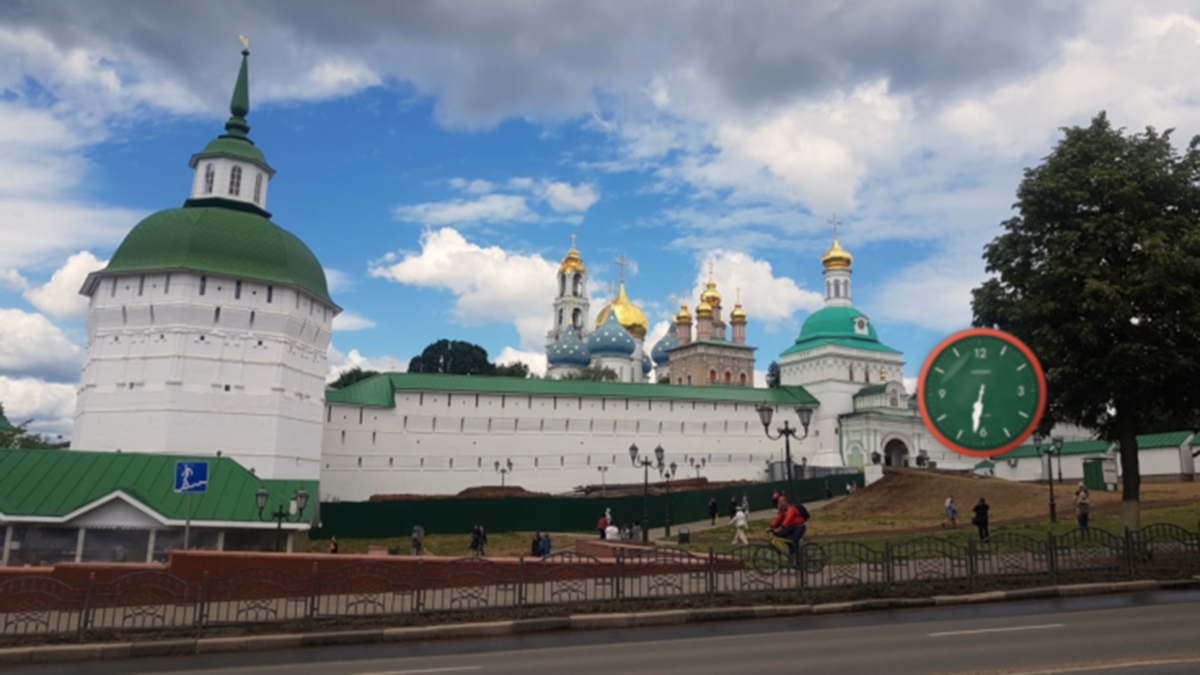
6:32
